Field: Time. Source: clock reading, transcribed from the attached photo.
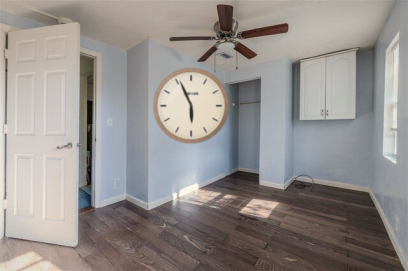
5:56
